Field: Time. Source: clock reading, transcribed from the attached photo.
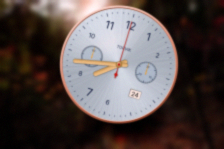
7:43
